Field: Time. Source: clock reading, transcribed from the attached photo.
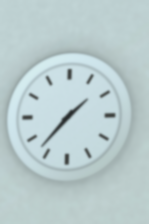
1:37
